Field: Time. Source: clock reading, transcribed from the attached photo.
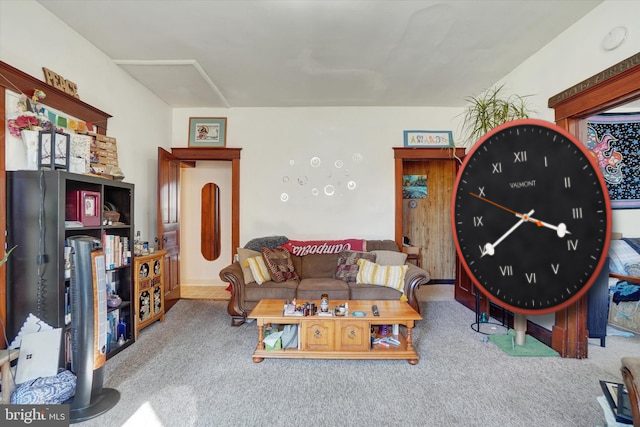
3:39:49
